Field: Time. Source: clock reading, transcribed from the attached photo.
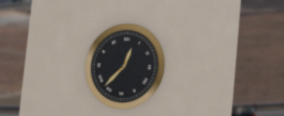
12:37
